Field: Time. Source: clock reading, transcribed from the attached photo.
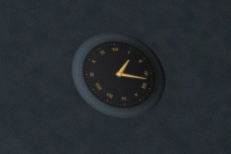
1:17
